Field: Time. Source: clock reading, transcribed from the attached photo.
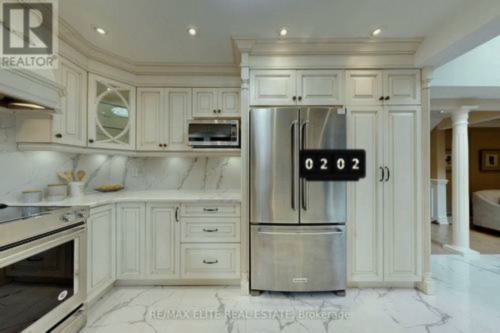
2:02
